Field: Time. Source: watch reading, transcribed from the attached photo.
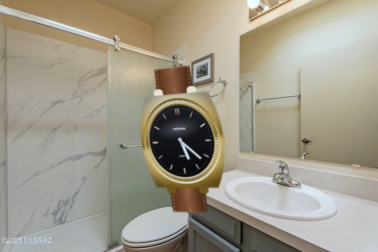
5:22
